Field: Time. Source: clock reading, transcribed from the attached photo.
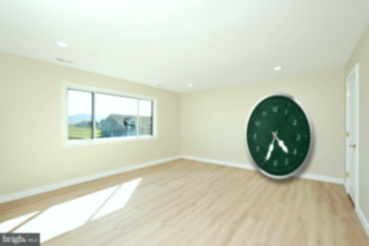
4:34
